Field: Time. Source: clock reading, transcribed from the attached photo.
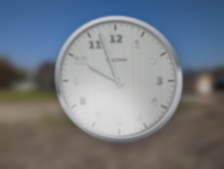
9:57
